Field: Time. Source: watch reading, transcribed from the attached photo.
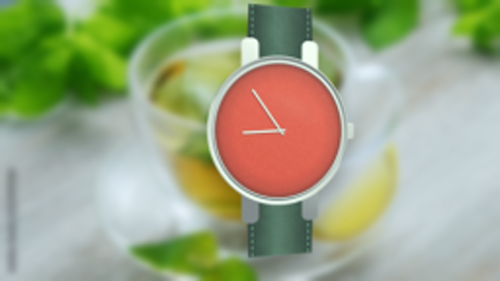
8:54
